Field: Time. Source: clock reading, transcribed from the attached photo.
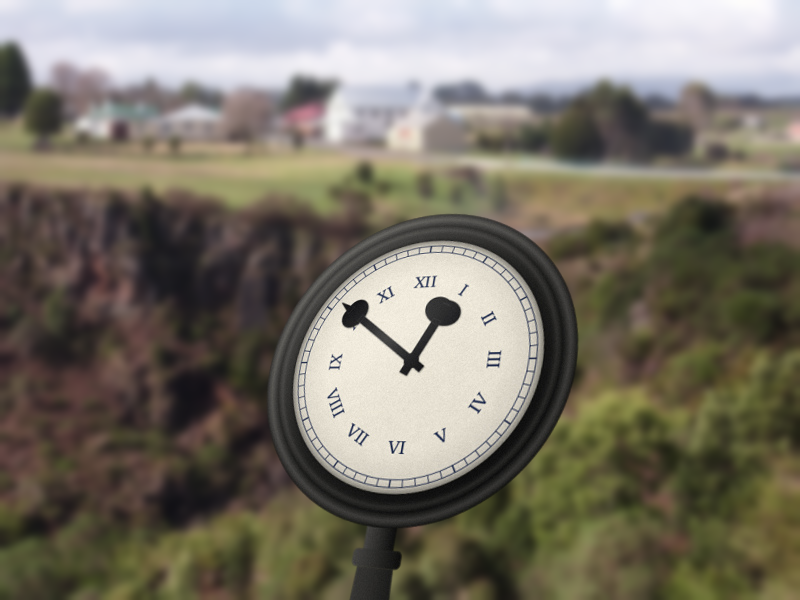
12:51
